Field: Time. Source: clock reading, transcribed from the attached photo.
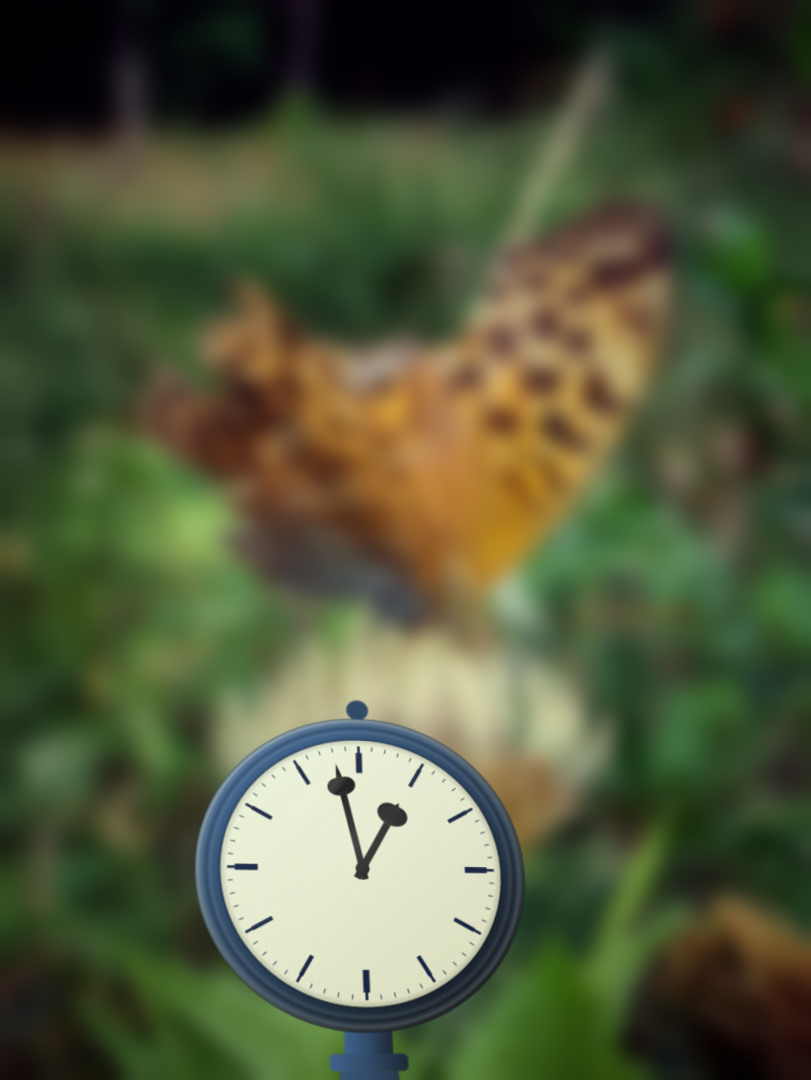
12:58
